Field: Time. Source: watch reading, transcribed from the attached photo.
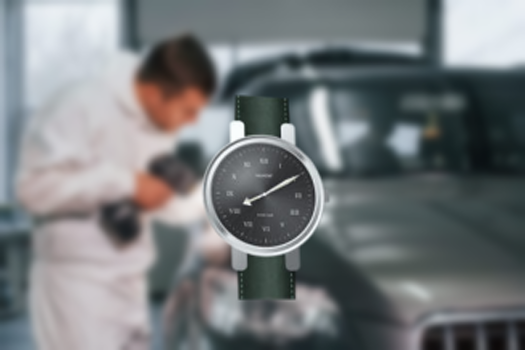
8:10
